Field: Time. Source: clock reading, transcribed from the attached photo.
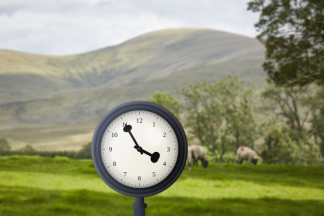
3:55
